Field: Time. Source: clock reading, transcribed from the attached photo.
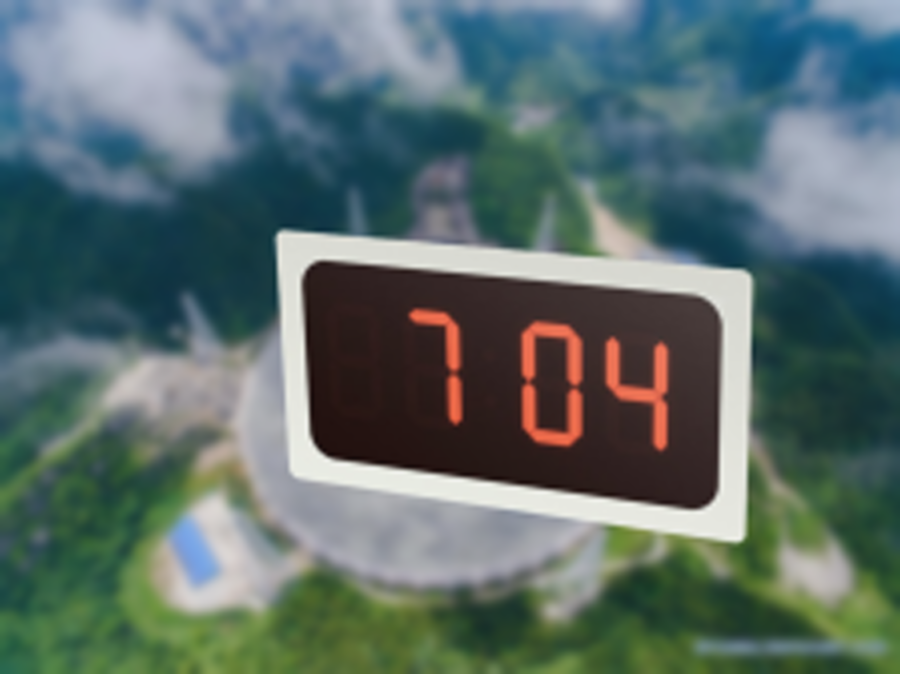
7:04
